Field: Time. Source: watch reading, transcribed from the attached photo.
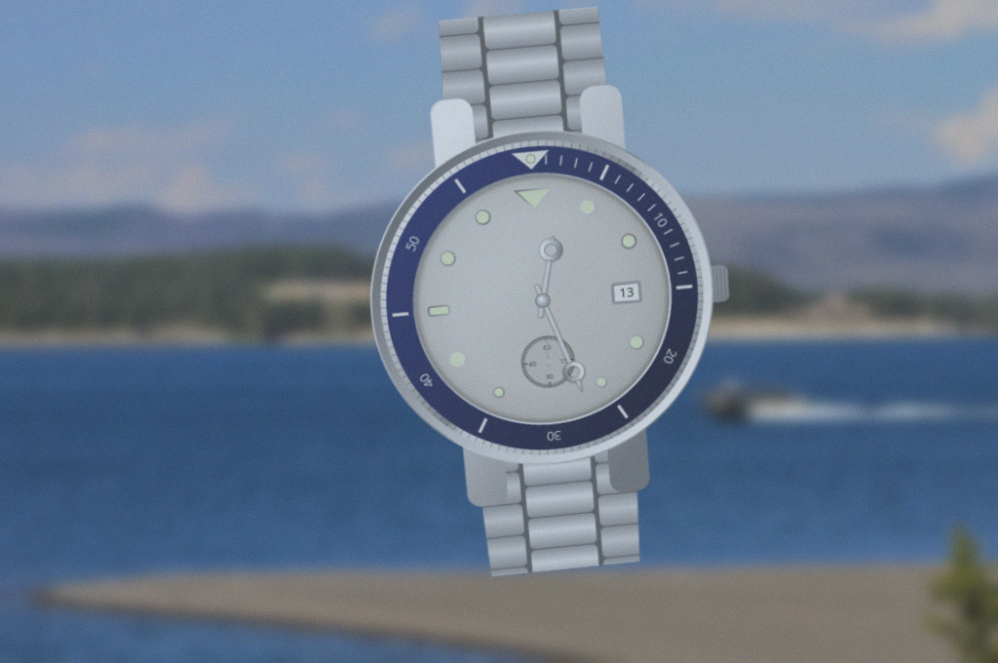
12:27
